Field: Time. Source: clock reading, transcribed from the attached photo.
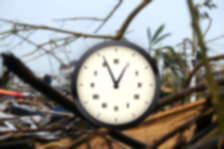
12:56
